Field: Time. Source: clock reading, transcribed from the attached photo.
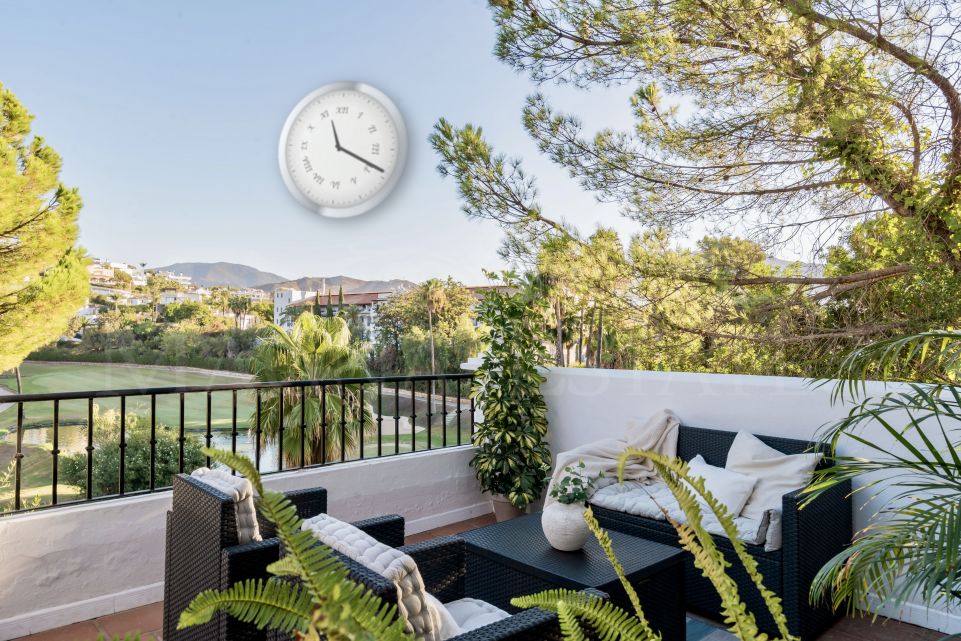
11:19
